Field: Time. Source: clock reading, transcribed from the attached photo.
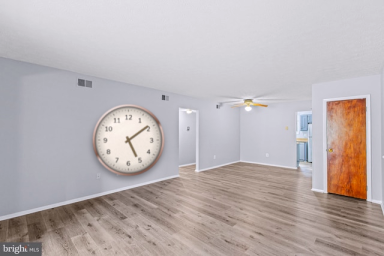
5:09
